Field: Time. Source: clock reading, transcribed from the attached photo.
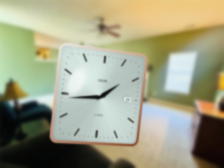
1:44
